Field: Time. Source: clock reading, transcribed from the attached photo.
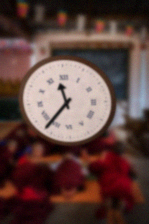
11:37
